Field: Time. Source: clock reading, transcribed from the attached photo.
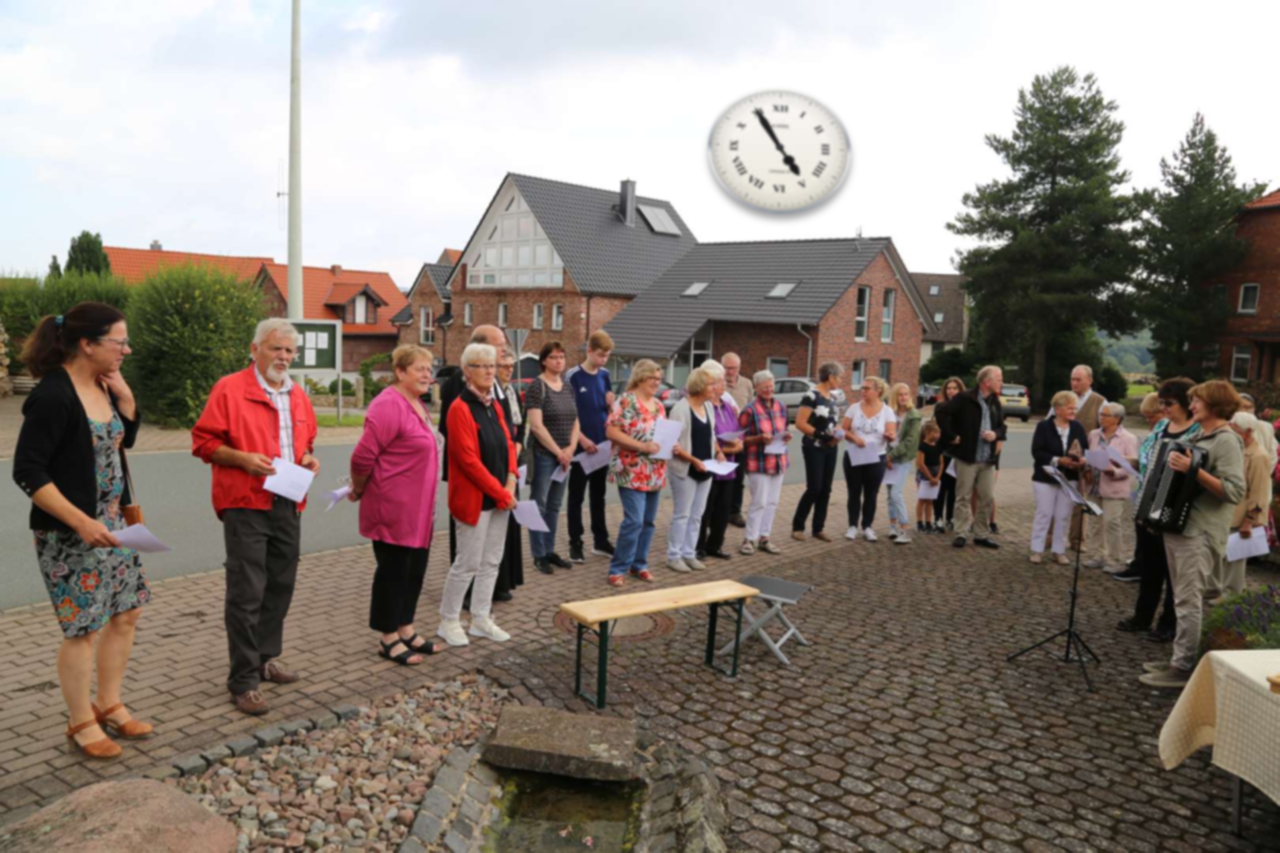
4:55
